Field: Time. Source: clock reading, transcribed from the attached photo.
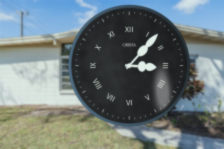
3:07
